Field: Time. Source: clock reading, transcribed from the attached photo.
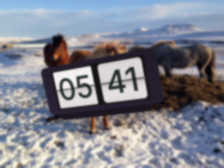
5:41
